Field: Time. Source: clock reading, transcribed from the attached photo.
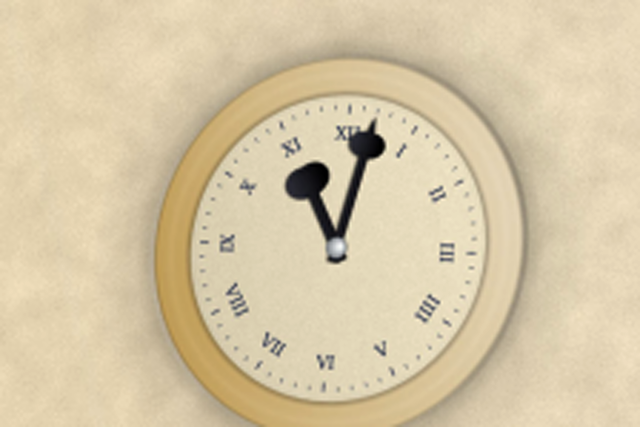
11:02
